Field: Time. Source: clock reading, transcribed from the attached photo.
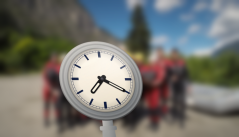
7:20
